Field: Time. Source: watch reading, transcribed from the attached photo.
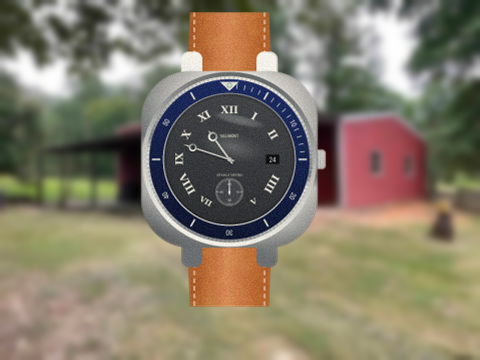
10:48
